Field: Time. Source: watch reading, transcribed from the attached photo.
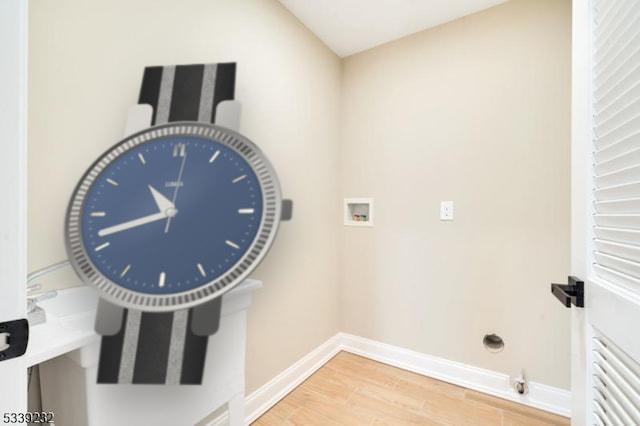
10:42:01
